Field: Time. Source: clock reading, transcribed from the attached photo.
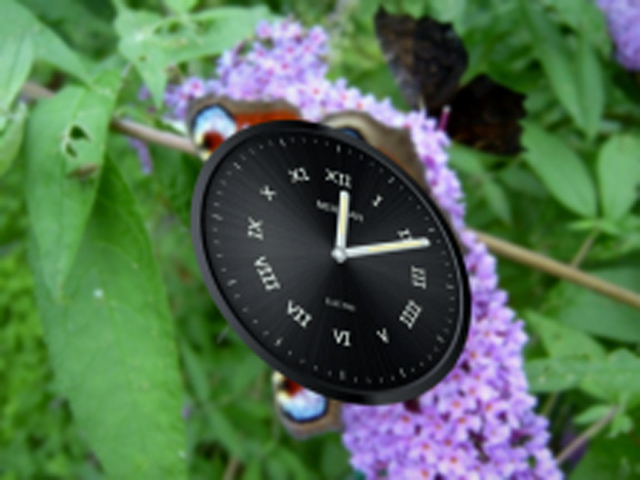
12:11
